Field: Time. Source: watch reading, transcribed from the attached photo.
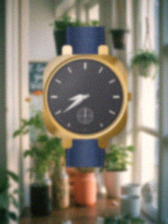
8:39
